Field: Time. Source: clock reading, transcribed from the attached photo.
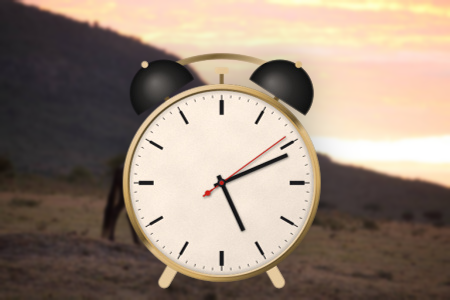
5:11:09
